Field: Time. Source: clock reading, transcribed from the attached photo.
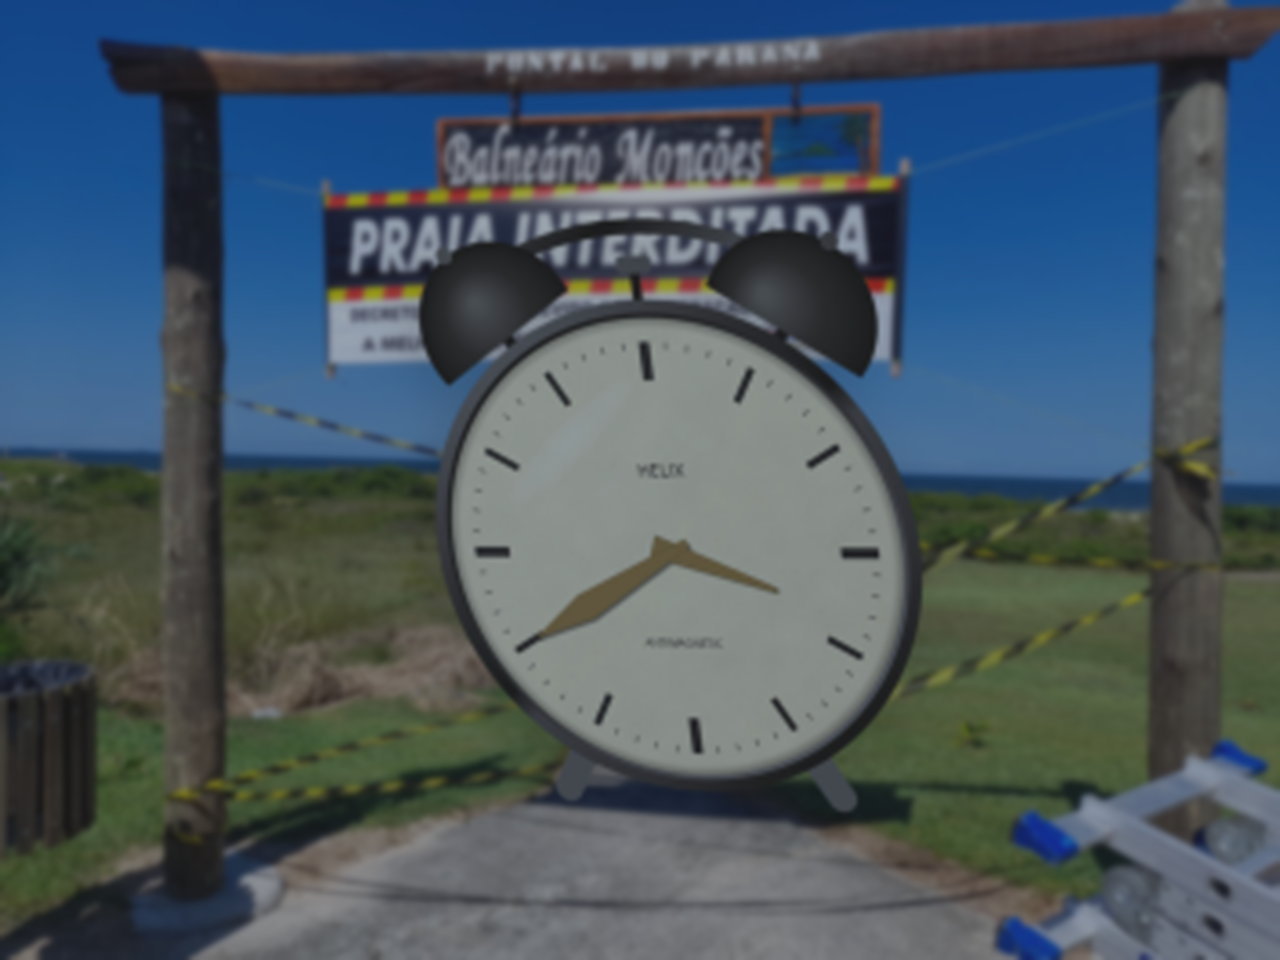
3:40
